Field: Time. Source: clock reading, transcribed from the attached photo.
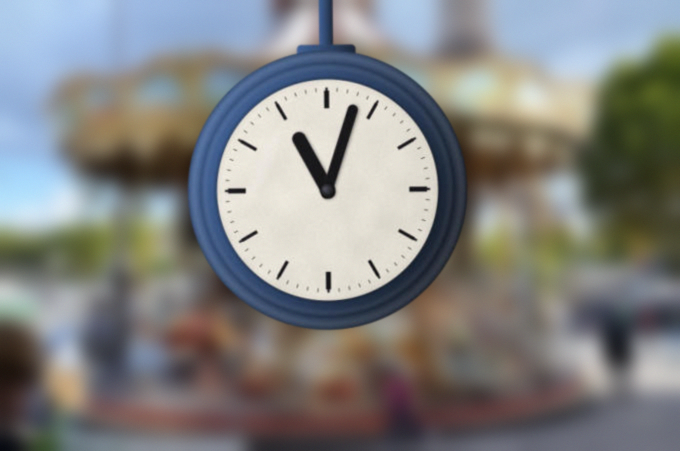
11:03
